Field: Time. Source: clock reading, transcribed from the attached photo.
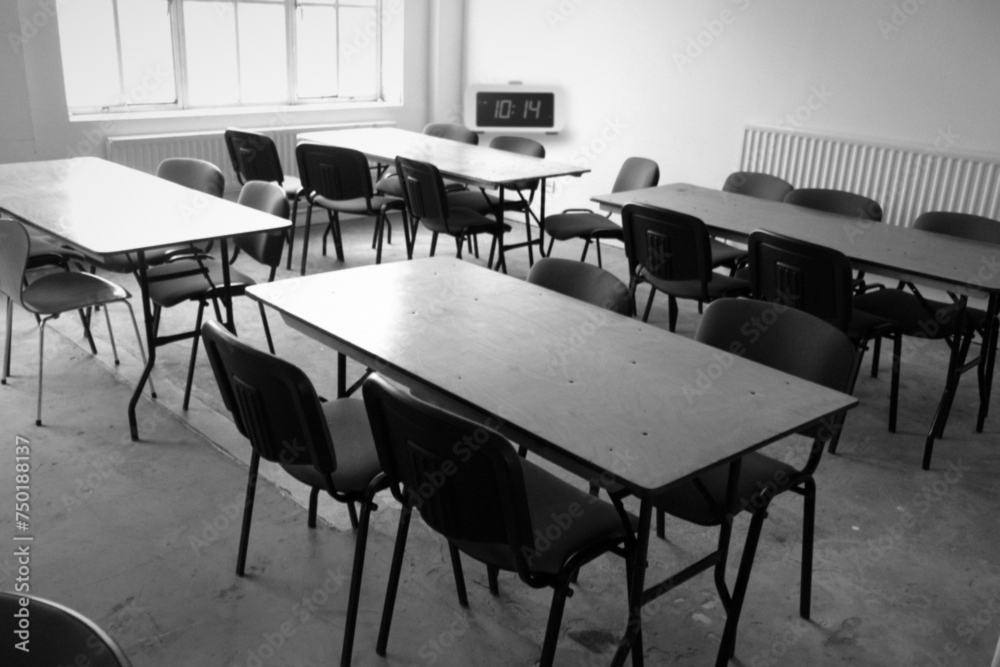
10:14
